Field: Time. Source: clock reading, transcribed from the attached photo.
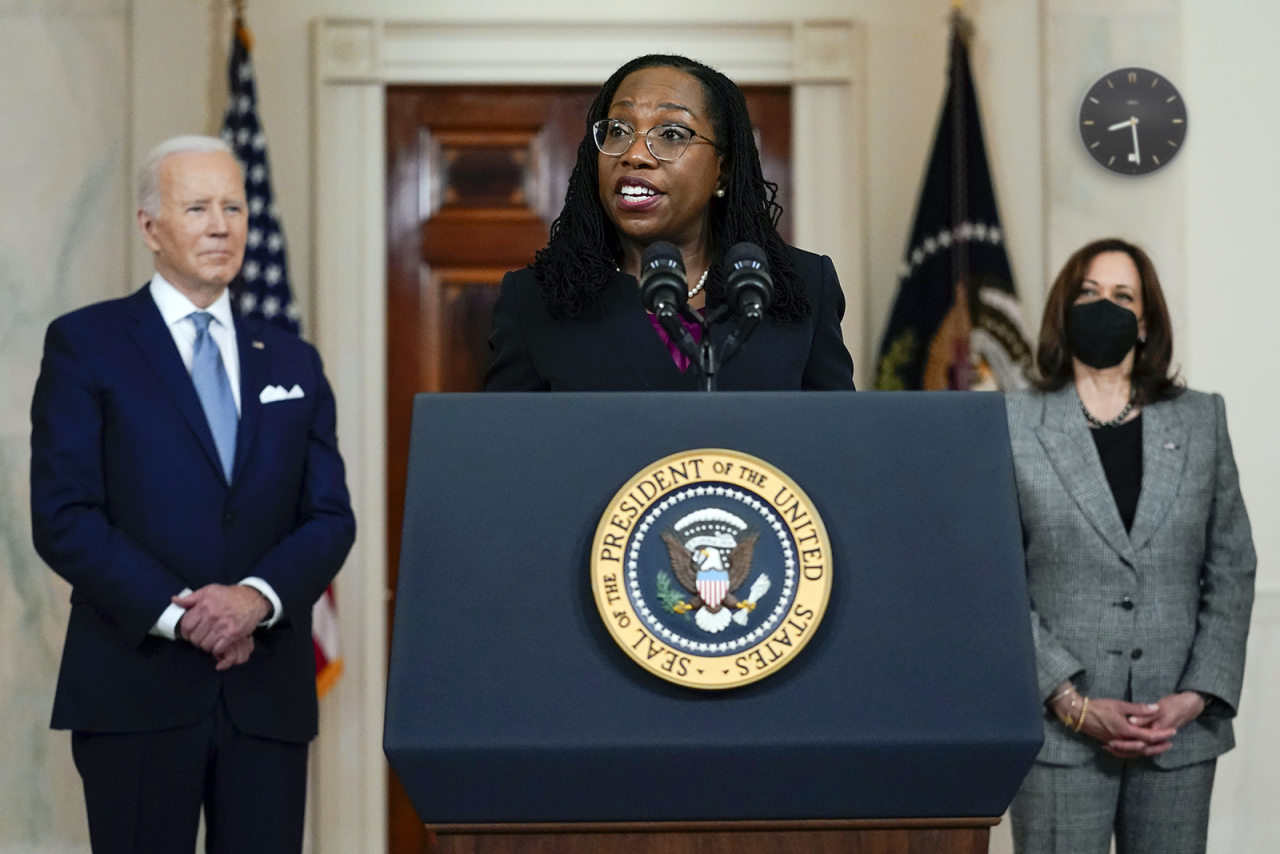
8:29
